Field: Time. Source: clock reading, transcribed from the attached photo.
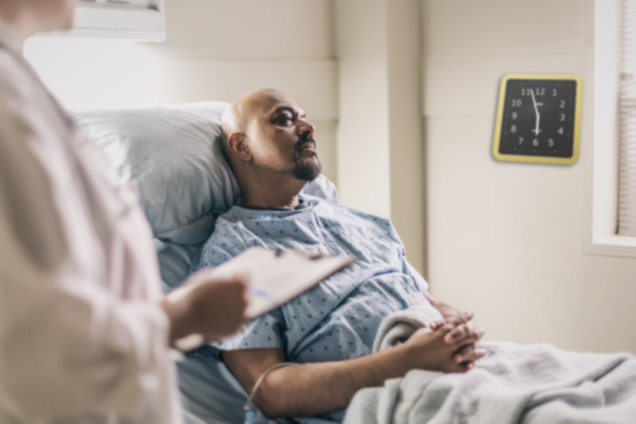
5:57
